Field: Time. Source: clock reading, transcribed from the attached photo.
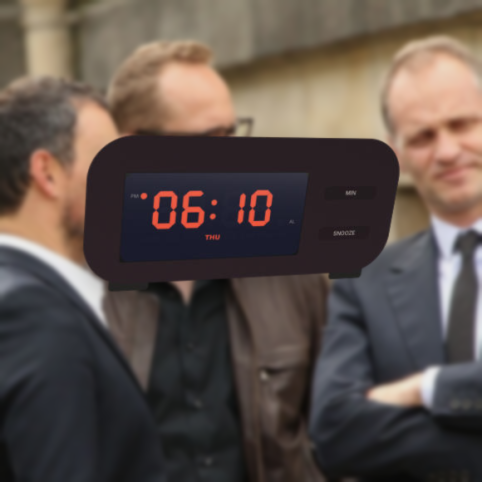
6:10
